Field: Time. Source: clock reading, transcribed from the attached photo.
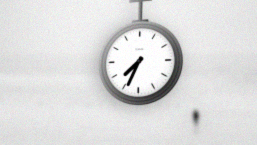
7:34
